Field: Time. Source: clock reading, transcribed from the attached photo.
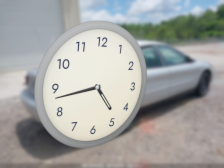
4:43
